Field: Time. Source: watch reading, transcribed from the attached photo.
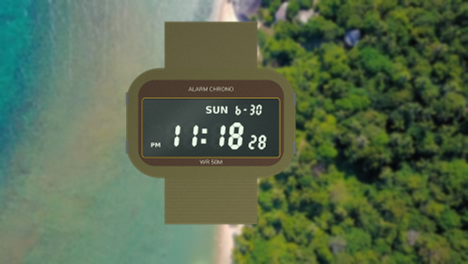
11:18:28
